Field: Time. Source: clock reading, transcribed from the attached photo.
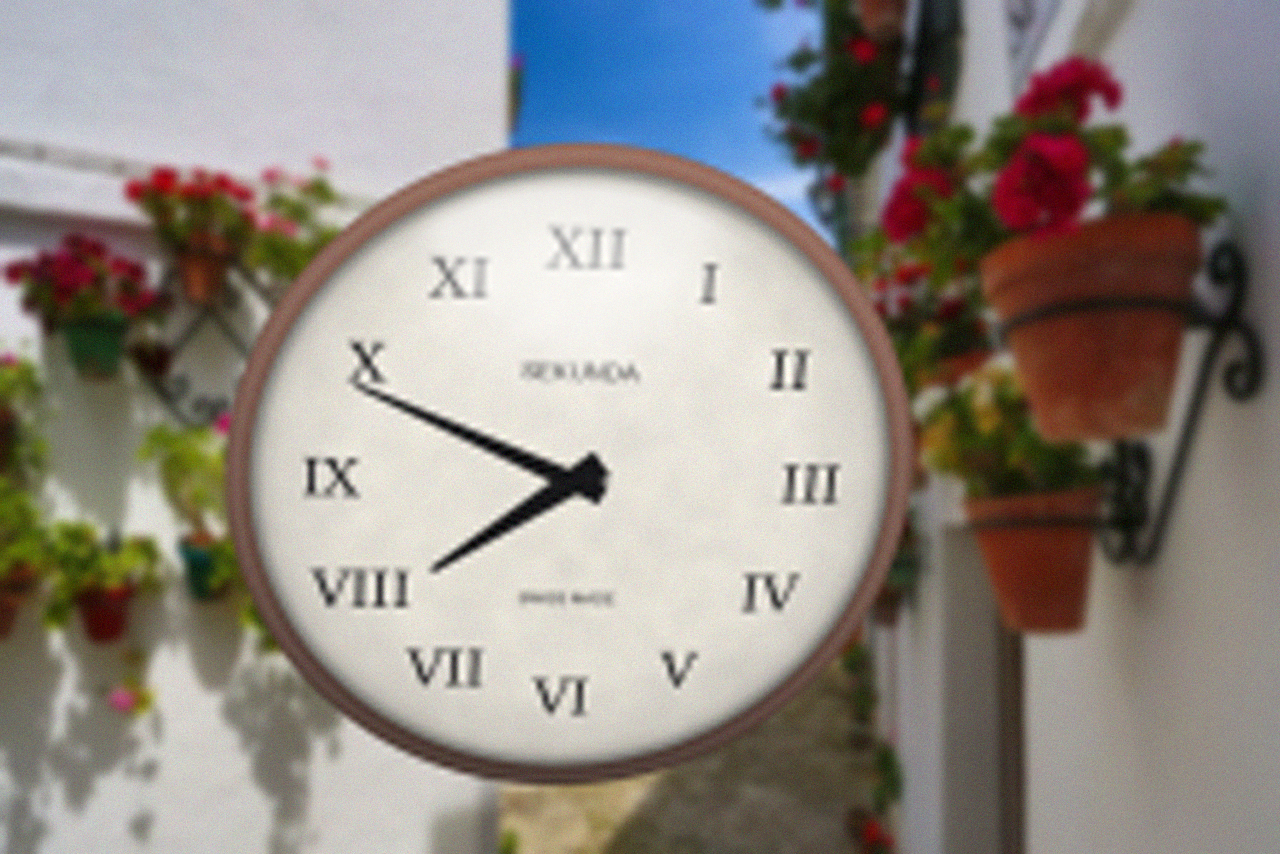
7:49
